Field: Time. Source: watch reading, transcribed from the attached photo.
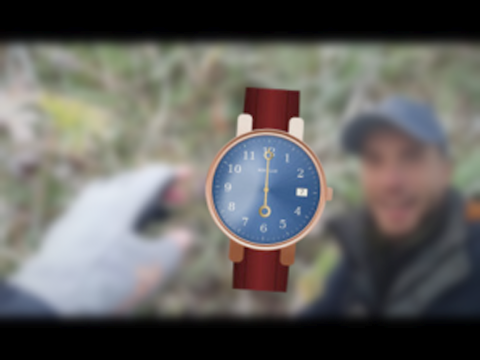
6:00
